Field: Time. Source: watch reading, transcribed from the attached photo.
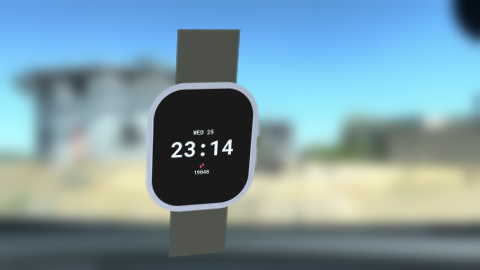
23:14
